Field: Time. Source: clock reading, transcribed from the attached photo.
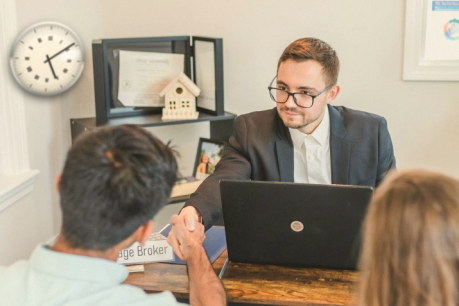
5:09
